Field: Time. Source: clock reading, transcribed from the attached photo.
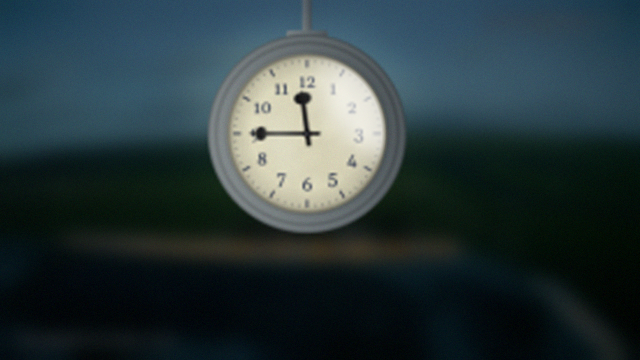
11:45
